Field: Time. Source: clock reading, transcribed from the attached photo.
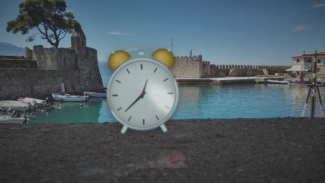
12:38
